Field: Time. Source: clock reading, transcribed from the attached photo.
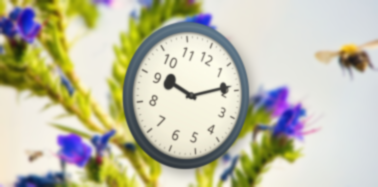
9:09
